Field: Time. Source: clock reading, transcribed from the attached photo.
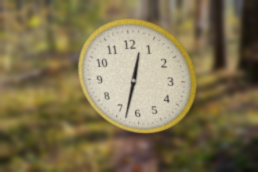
12:33
